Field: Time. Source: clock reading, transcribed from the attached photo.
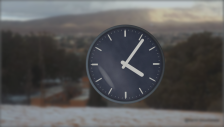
4:06
